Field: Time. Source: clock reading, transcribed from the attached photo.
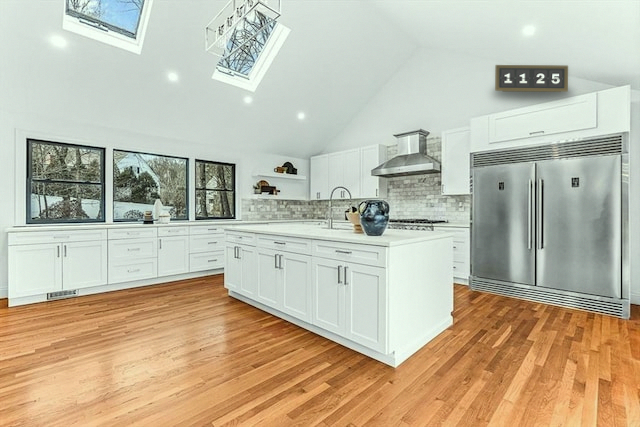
11:25
